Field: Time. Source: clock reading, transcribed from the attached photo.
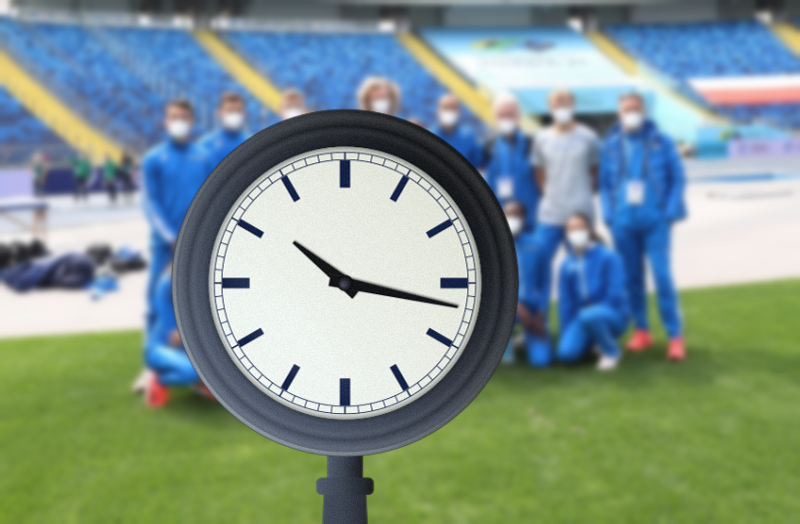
10:17
